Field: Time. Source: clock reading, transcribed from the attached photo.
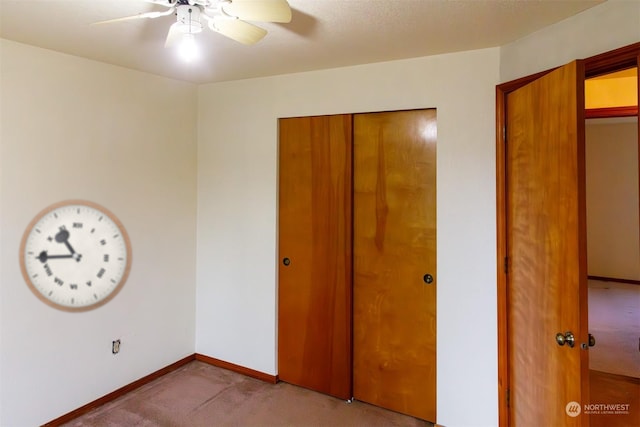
10:44
